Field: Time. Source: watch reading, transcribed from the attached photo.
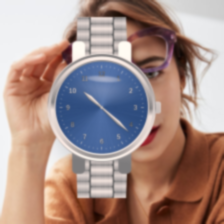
10:22
